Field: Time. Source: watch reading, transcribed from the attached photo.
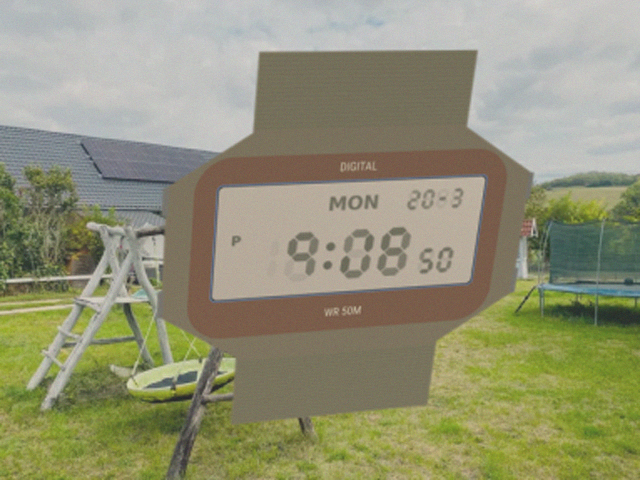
9:08:50
